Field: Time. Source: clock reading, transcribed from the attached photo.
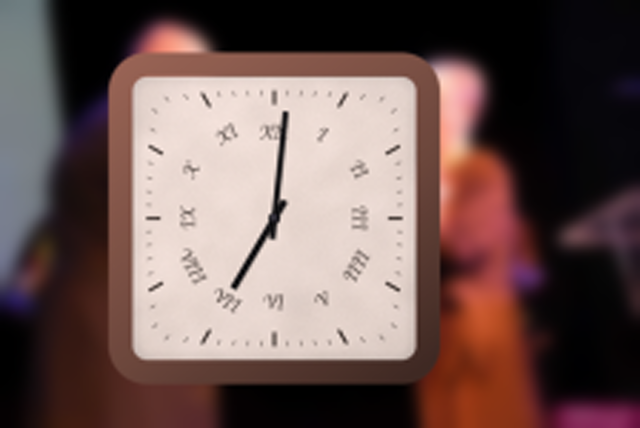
7:01
